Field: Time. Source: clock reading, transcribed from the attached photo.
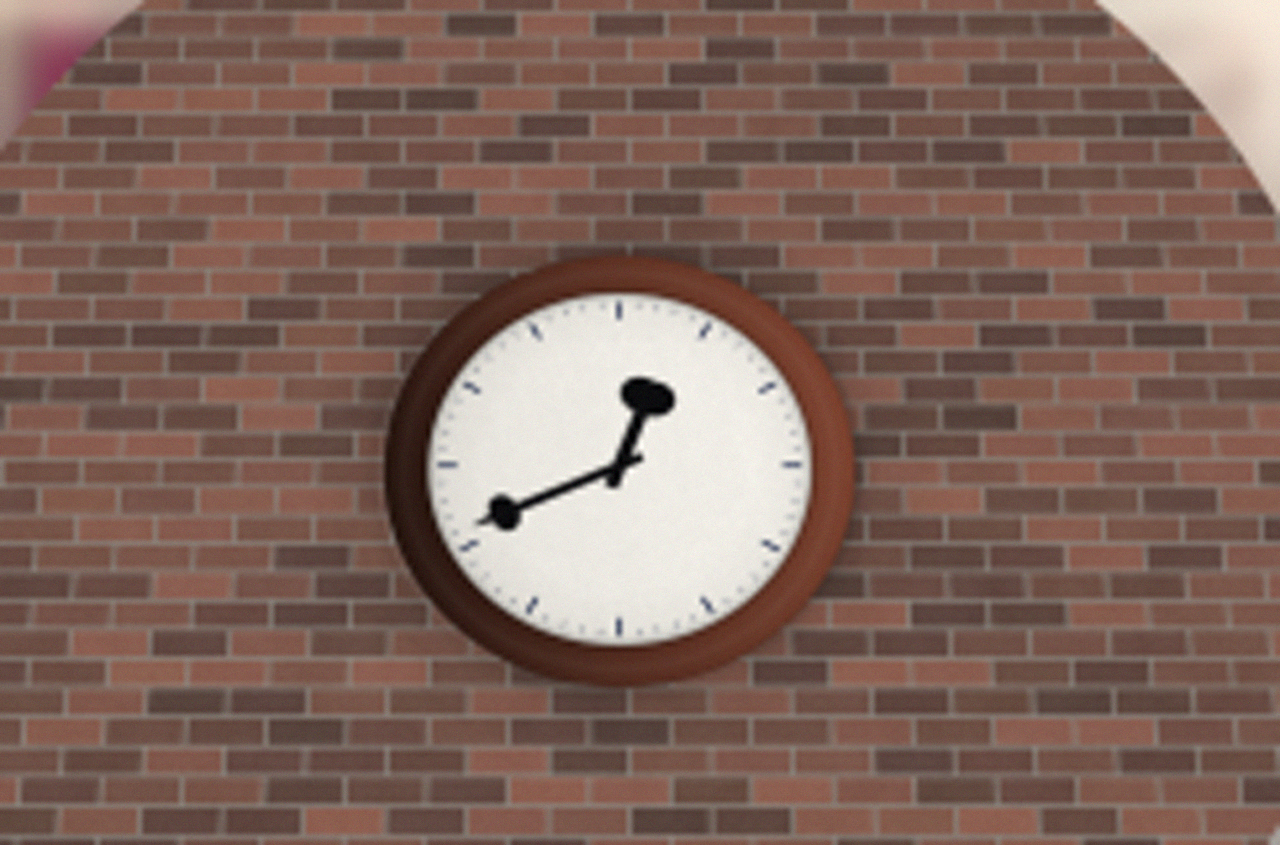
12:41
